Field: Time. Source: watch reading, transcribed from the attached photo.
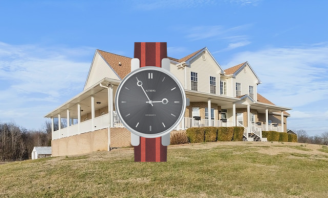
2:55
